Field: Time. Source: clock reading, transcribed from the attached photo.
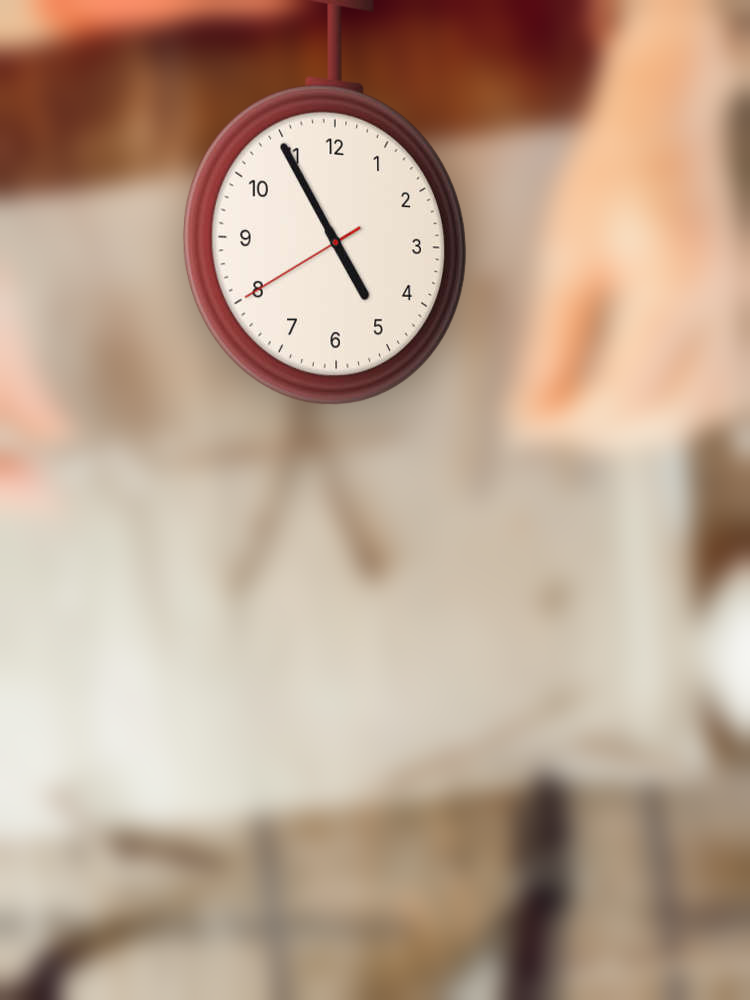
4:54:40
